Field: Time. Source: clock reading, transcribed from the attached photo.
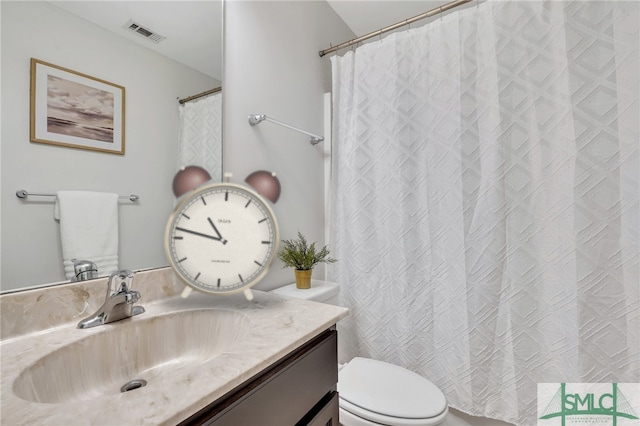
10:47
